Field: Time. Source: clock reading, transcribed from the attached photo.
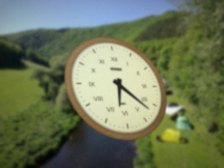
6:22
